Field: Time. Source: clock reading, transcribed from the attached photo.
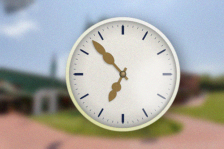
6:53
